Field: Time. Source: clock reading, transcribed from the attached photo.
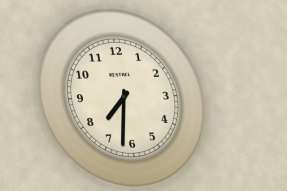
7:32
